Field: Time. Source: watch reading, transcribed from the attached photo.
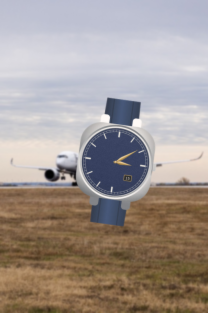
3:09
